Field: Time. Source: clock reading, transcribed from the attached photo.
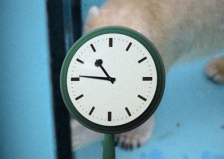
10:46
